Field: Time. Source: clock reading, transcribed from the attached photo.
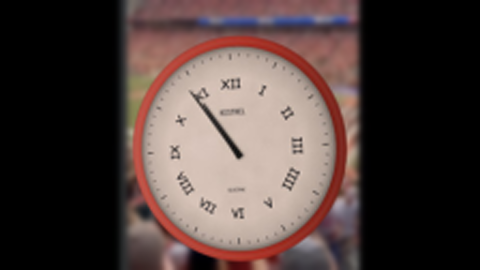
10:54
